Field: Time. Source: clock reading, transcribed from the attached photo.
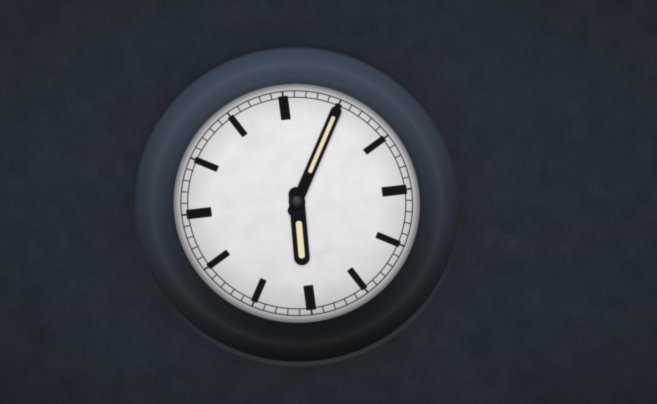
6:05
